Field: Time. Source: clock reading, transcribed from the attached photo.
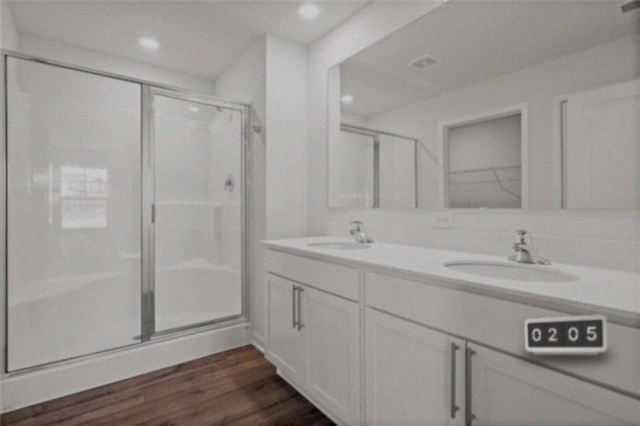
2:05
